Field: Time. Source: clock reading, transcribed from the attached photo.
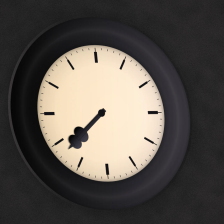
7:38
